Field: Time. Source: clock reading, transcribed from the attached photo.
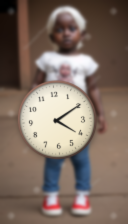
4:10
